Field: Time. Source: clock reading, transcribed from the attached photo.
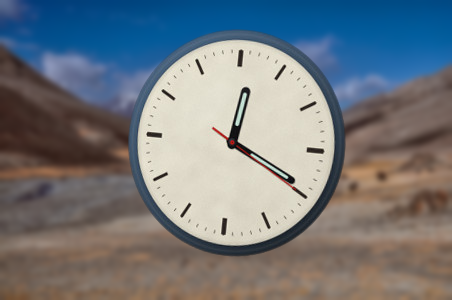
12:19:20
